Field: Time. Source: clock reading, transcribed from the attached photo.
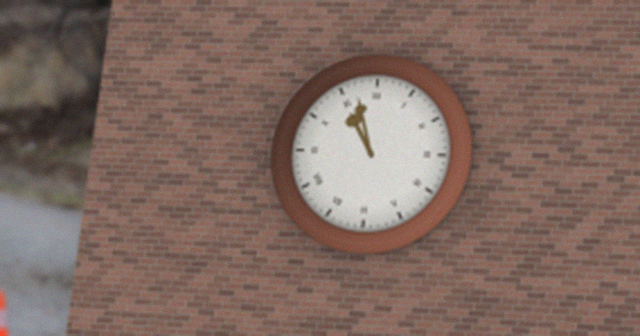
10:57
